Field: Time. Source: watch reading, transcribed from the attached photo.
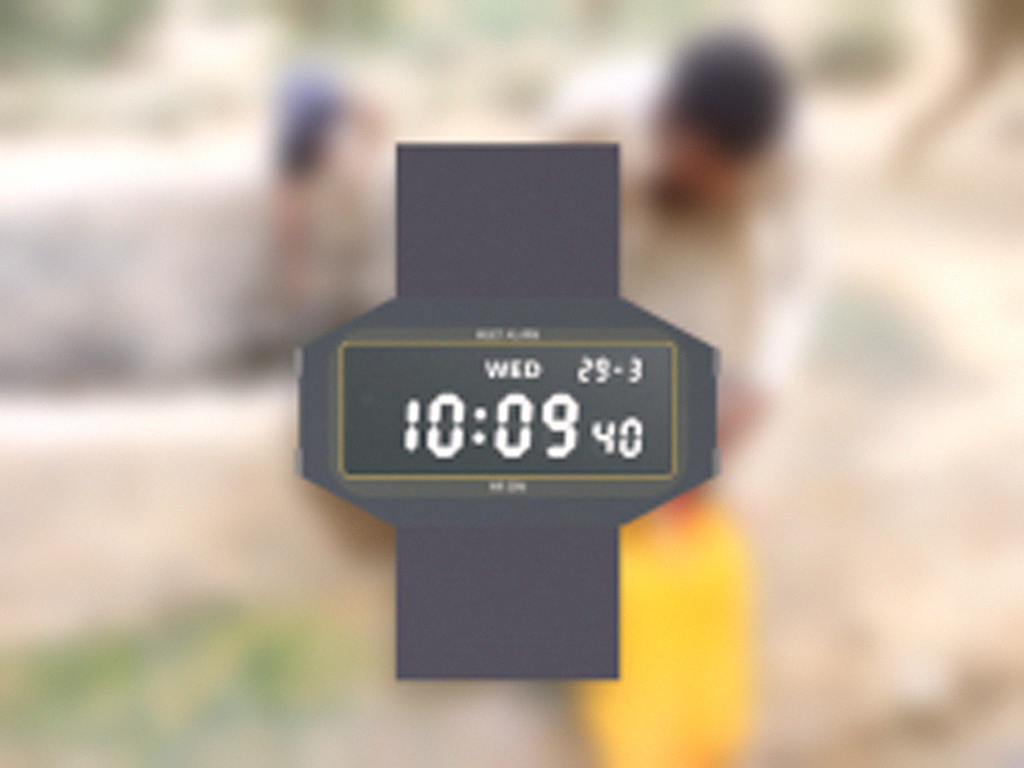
10:09:40
